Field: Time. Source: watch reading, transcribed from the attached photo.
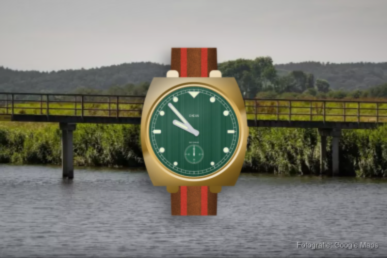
9:53
